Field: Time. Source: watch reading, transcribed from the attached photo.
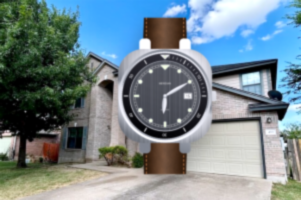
6:10
